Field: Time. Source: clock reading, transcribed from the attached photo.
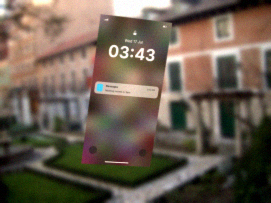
3:43
